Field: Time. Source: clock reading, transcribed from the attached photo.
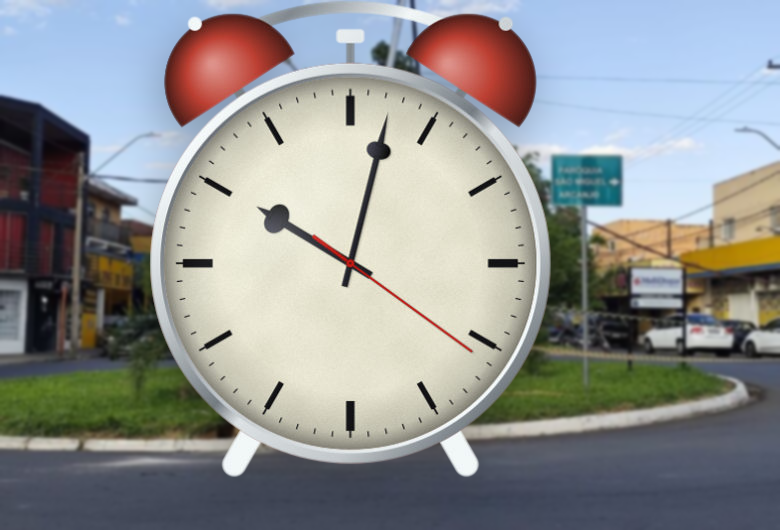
10:02:21
